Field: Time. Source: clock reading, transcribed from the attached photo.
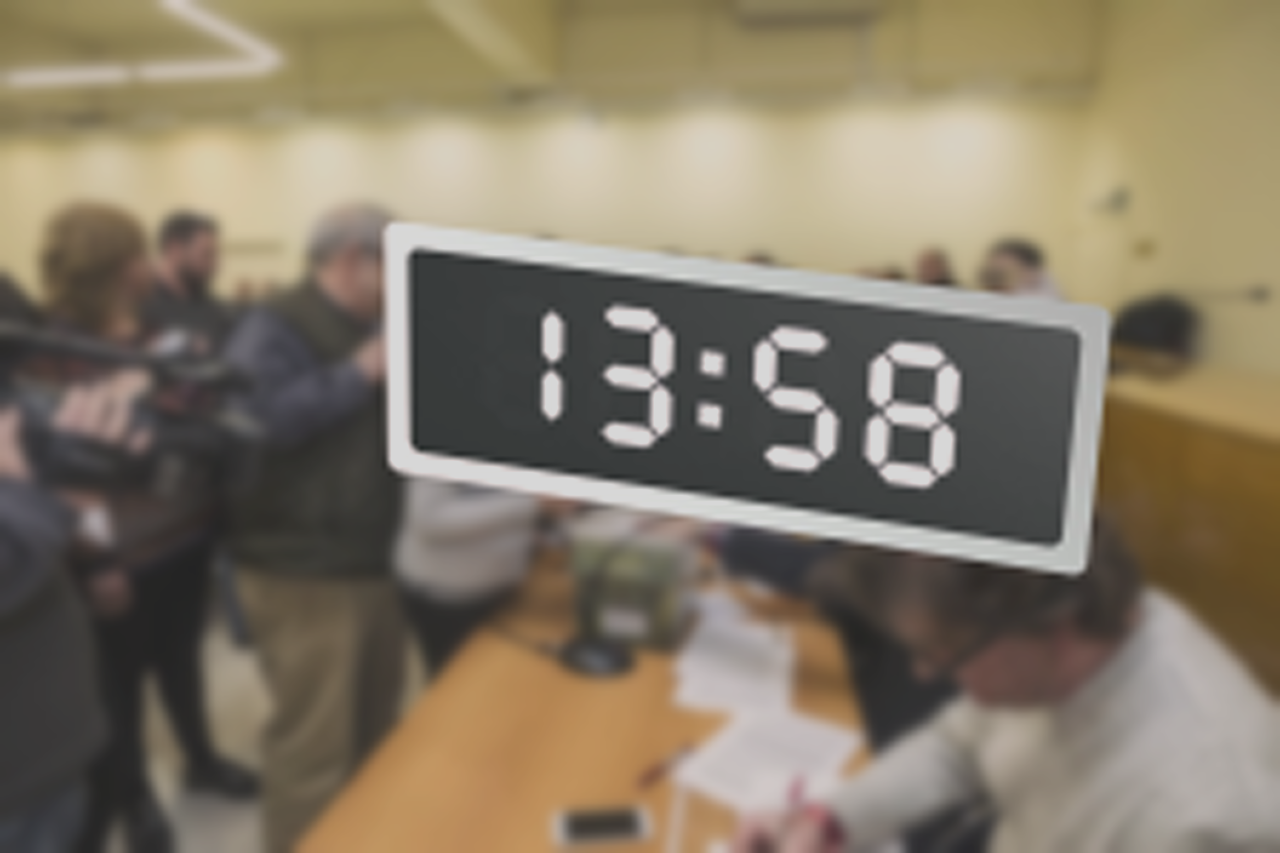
13:58
